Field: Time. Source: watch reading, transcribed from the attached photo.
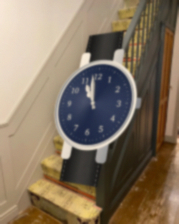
10:58
